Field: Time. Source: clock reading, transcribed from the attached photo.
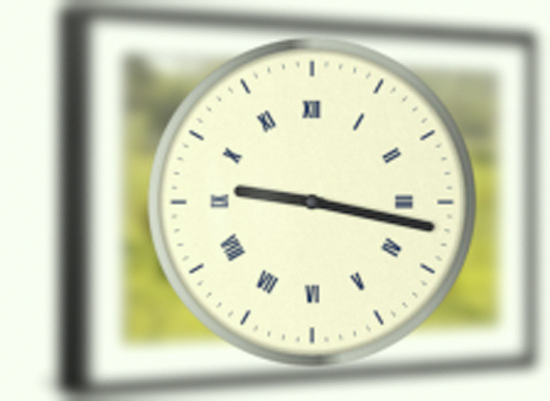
9:17
